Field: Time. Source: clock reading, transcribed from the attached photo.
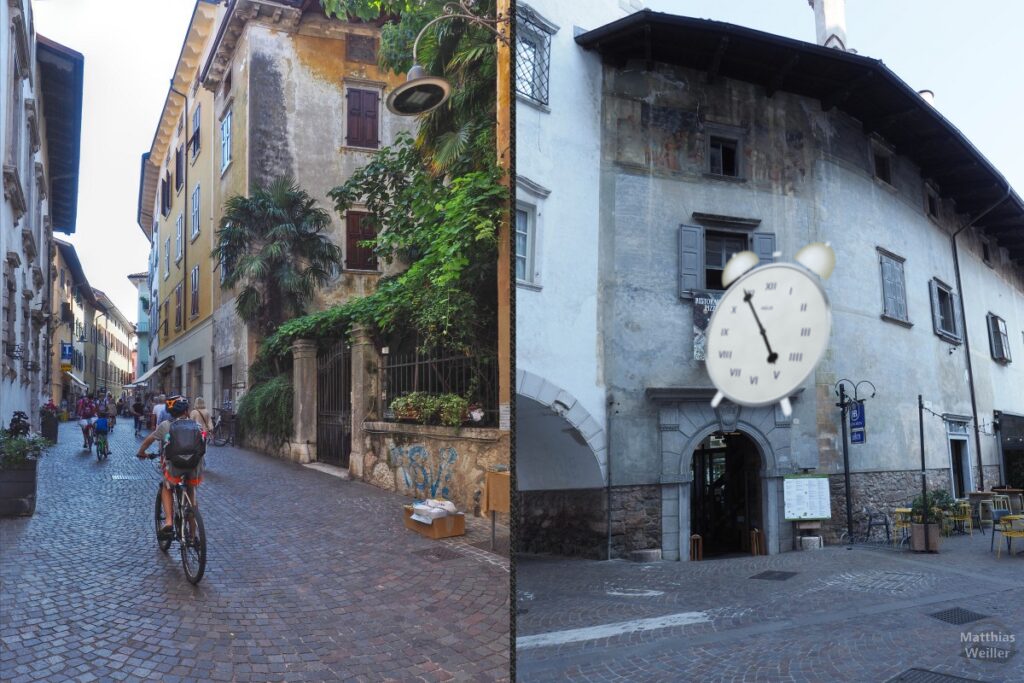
4:54
